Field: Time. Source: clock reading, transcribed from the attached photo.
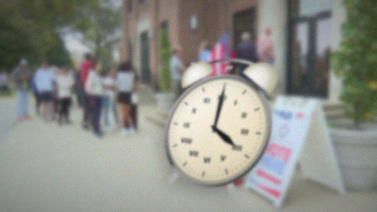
4:00
